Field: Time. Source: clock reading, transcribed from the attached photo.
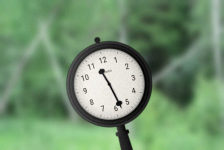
11:28
